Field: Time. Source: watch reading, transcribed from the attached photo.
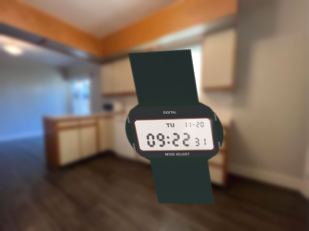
9:22:31
